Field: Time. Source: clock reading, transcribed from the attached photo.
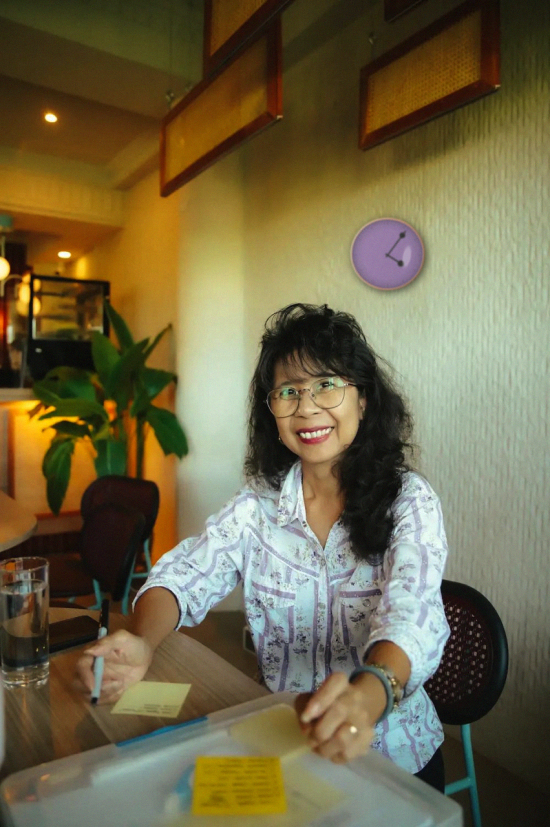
4:06
